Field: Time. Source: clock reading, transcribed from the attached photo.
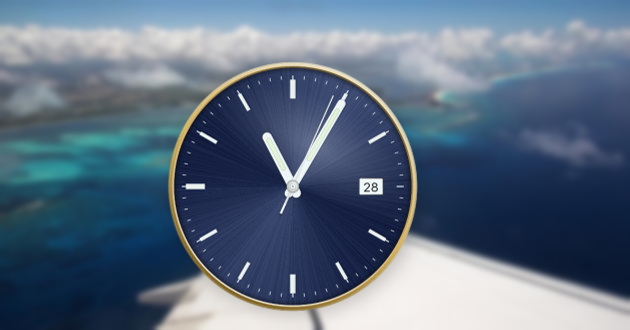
11:05:04
